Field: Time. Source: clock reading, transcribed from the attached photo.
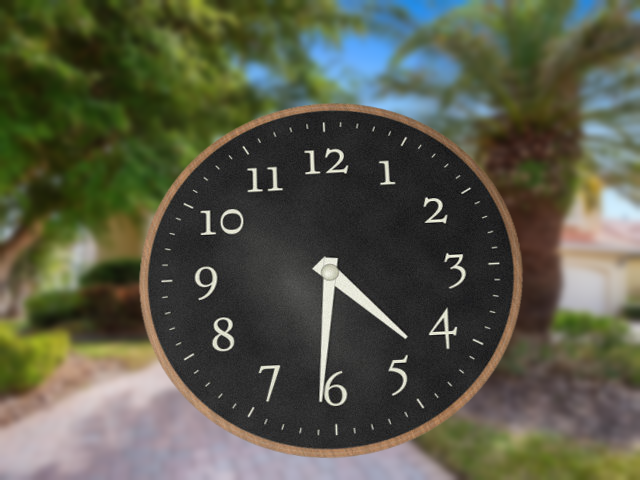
4:31
